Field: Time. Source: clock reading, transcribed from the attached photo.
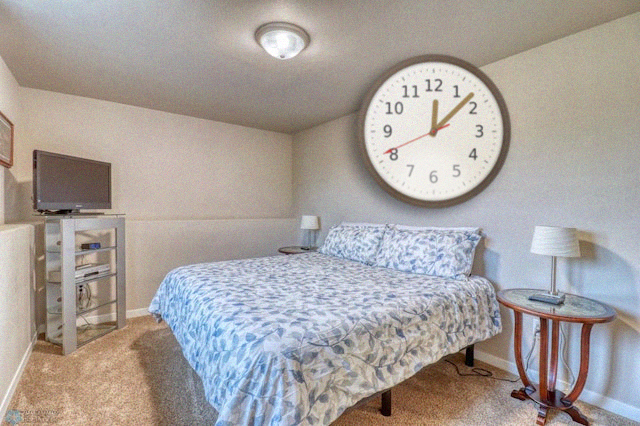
12:07:41
